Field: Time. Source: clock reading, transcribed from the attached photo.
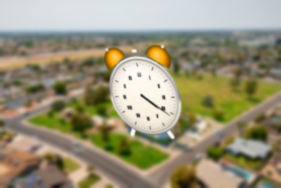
4:21
